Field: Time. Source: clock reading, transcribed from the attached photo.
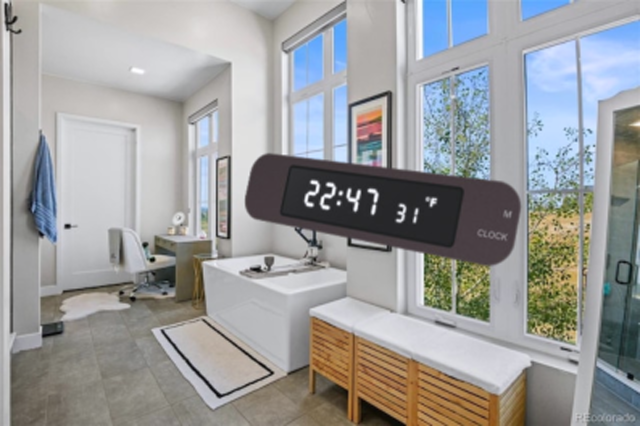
22:47
